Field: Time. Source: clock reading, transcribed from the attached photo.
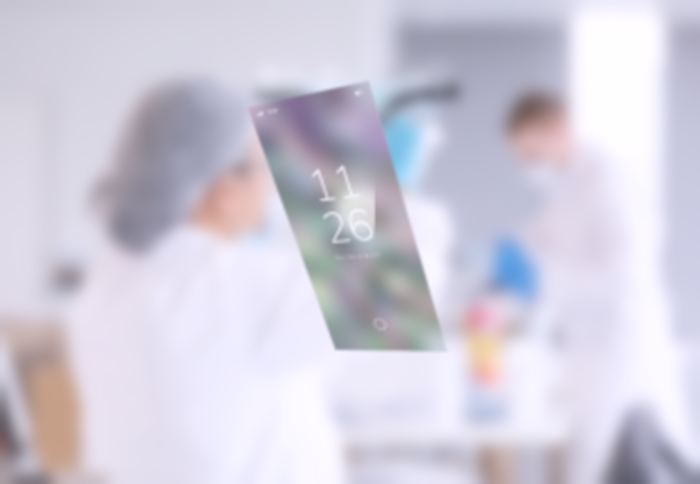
11:26
